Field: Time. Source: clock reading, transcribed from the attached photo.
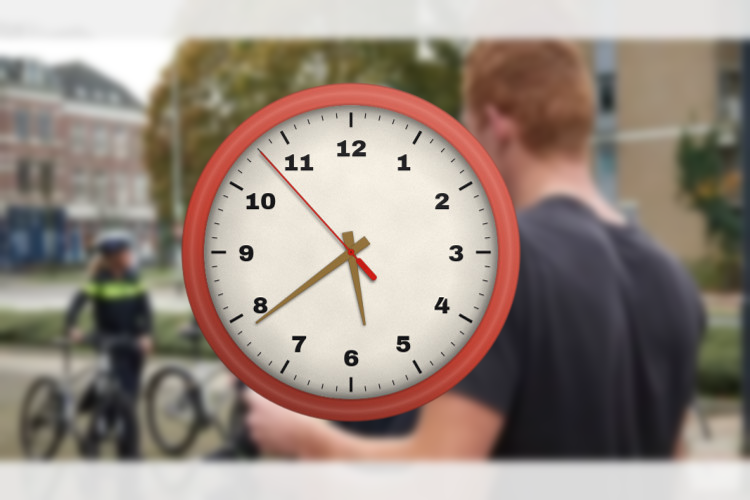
5:38:53
